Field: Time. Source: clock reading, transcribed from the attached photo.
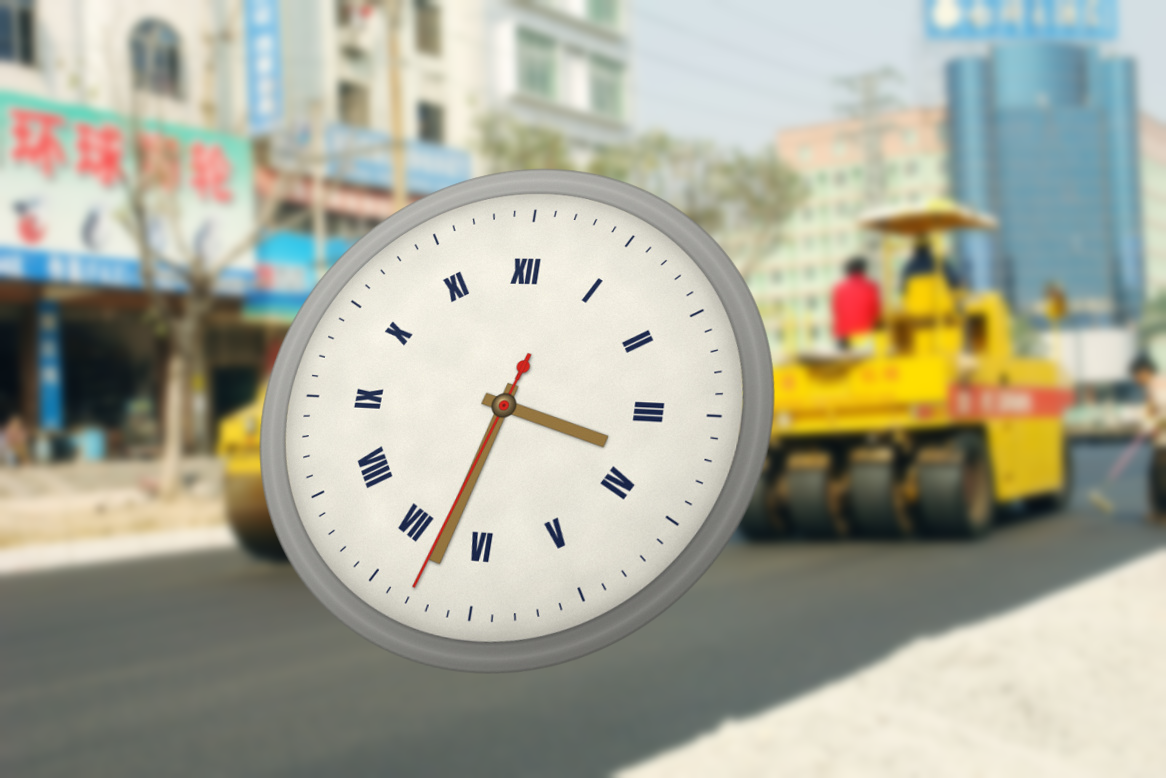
3:32:33
